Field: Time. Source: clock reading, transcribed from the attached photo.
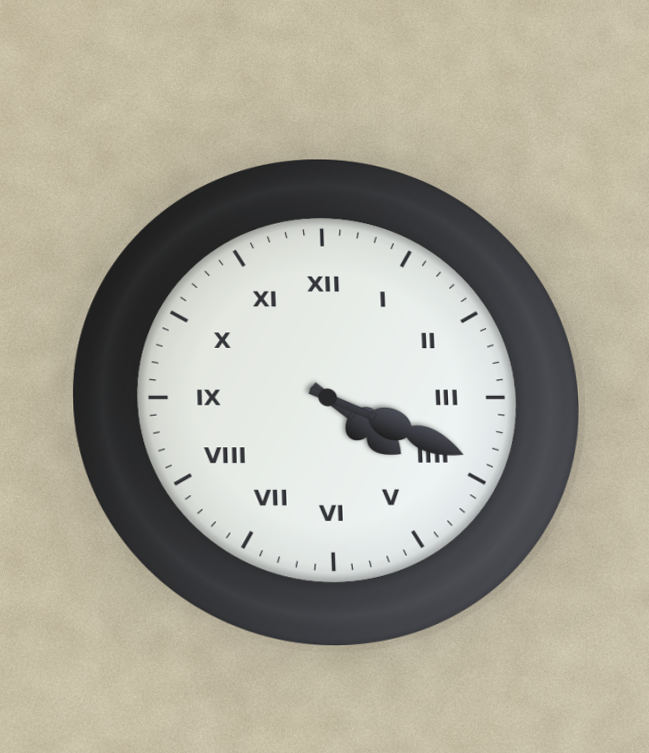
4:19
